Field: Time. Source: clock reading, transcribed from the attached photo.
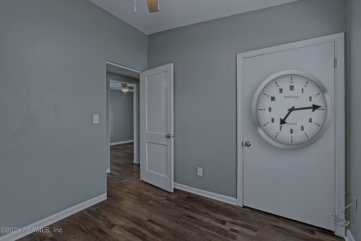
7:14
